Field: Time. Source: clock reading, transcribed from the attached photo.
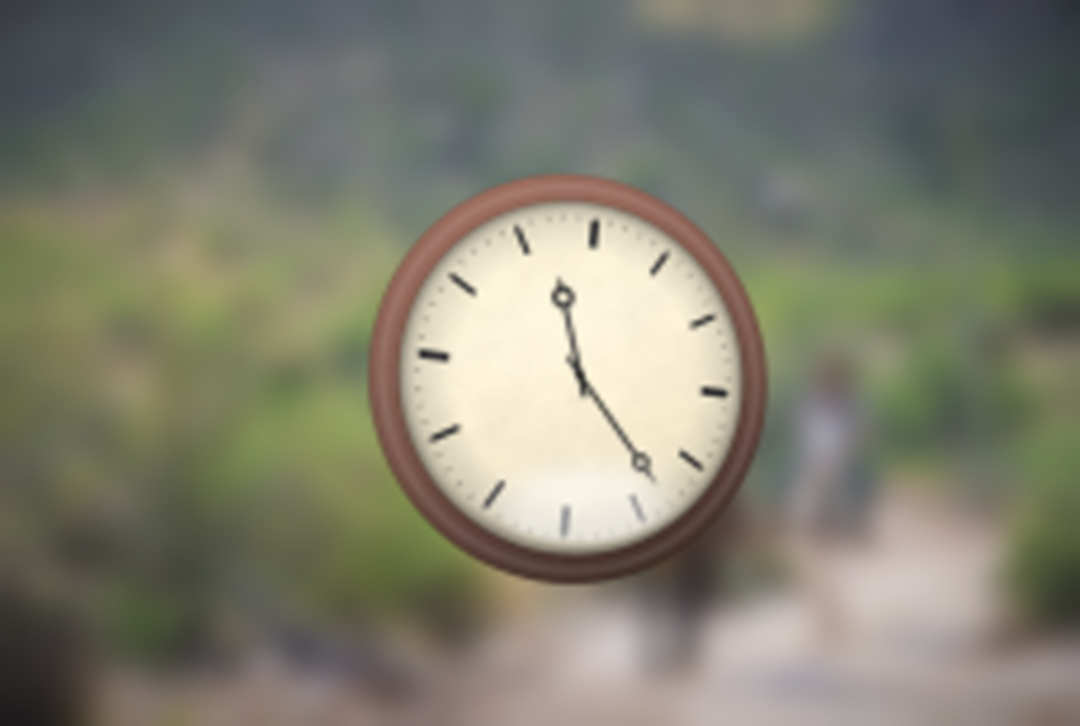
11:23
